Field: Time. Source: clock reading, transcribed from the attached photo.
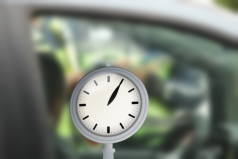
1:05
